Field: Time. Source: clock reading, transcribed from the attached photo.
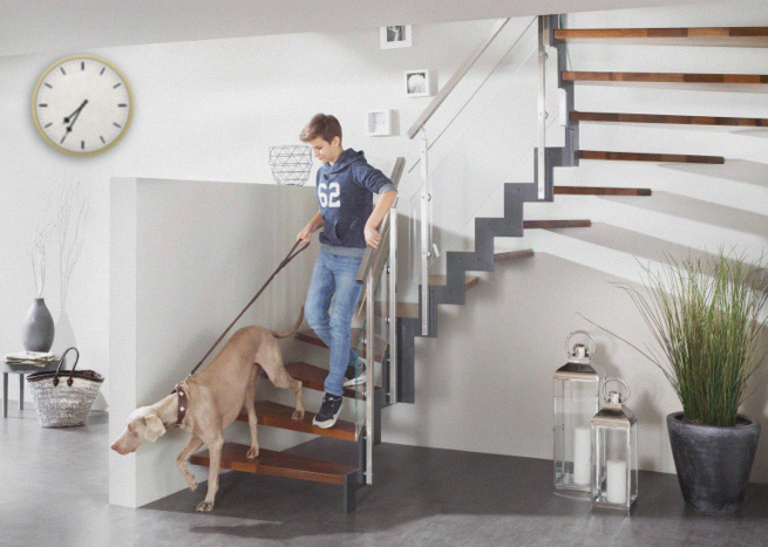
7:35
